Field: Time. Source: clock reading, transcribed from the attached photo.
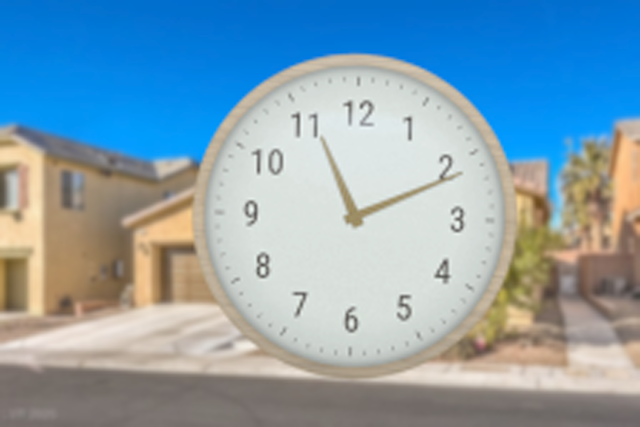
11:11
